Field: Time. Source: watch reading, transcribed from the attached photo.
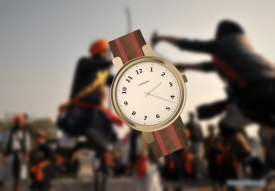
2:22
